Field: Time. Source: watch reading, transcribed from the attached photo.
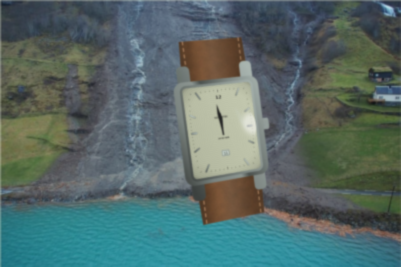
11:59
